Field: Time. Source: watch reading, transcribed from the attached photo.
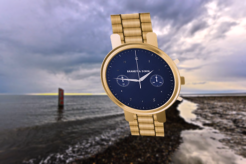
1:46
